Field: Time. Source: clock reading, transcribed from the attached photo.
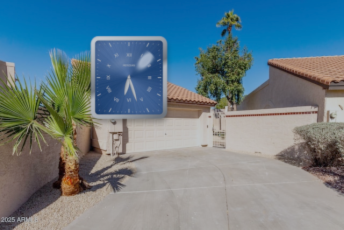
6:27
